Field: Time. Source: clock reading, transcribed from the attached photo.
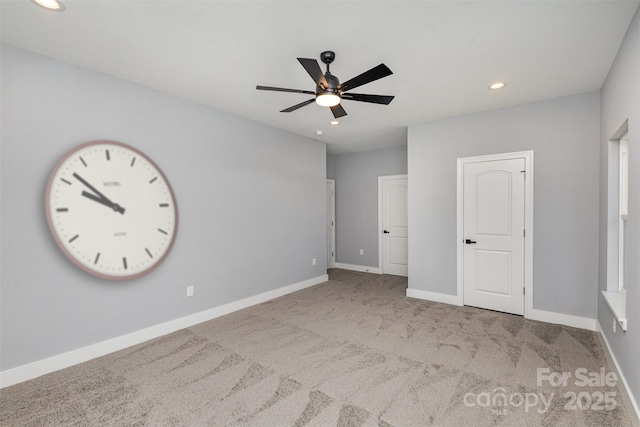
9:52
